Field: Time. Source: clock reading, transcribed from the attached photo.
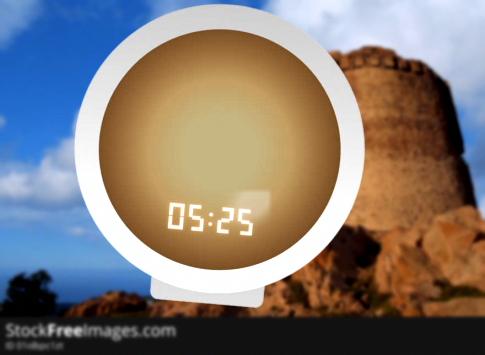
5:25
